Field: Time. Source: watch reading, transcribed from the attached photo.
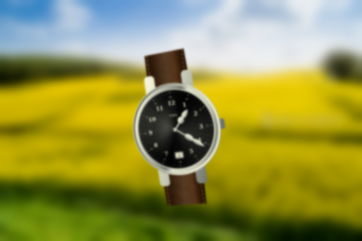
1:21
